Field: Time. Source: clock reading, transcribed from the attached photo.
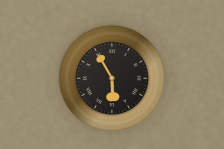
5:55
